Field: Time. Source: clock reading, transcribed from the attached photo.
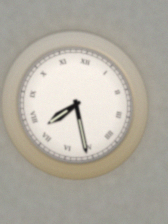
7:26
